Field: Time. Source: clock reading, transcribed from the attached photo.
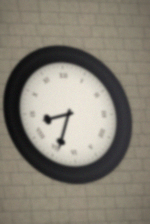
8:34
